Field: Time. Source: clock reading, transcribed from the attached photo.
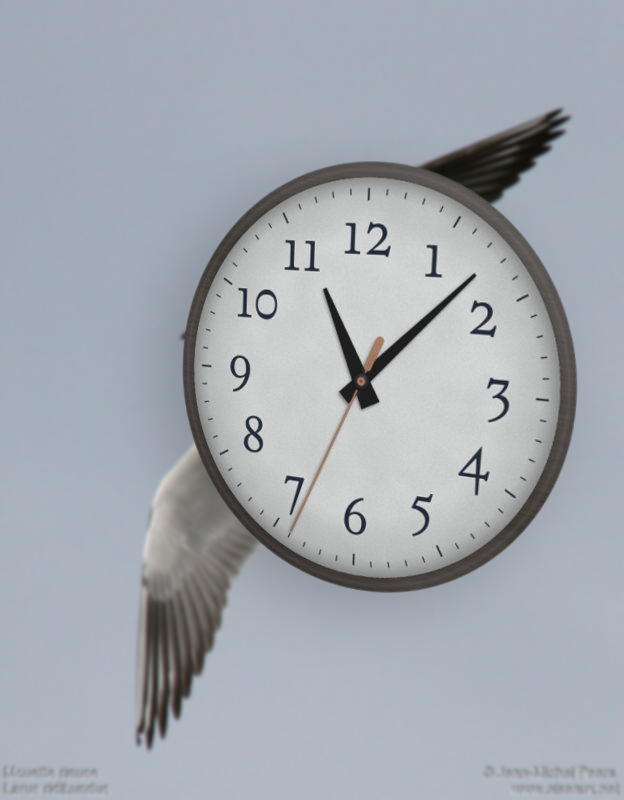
11:07:34
